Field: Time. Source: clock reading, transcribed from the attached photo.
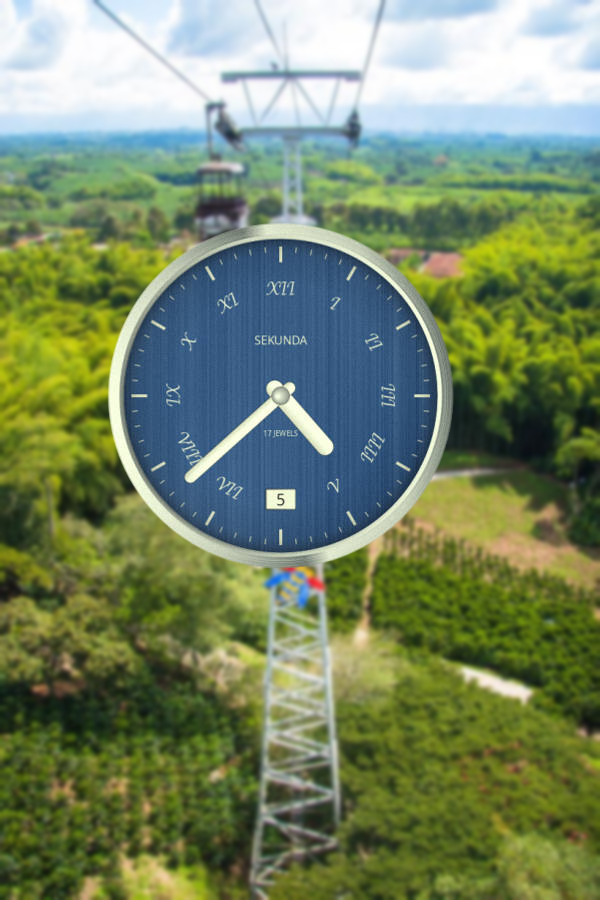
4:38
